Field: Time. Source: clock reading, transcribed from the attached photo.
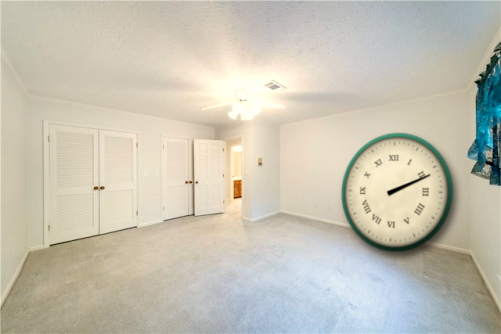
2:11
